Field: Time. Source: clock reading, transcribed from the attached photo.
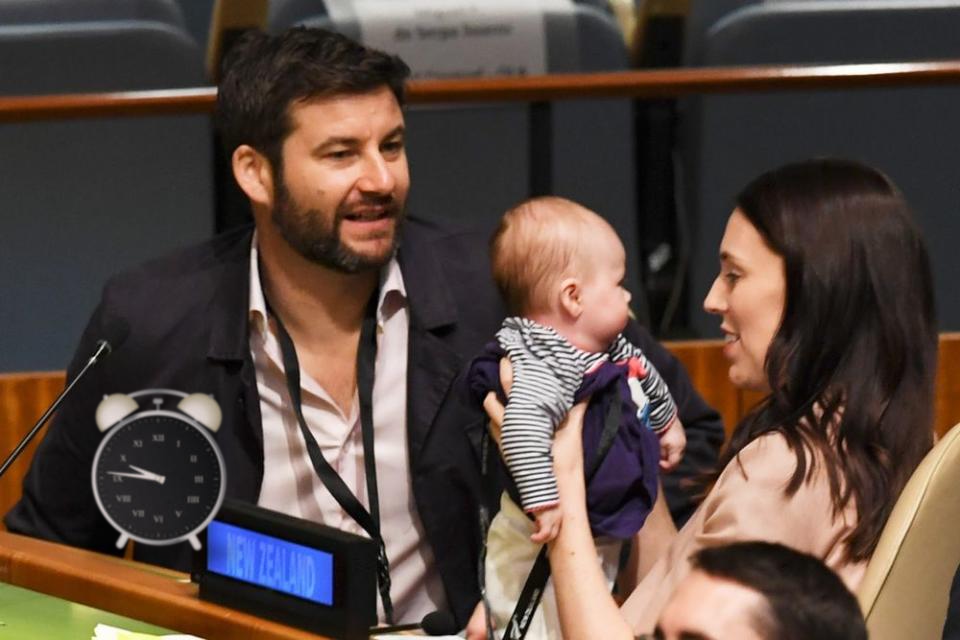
9:46
